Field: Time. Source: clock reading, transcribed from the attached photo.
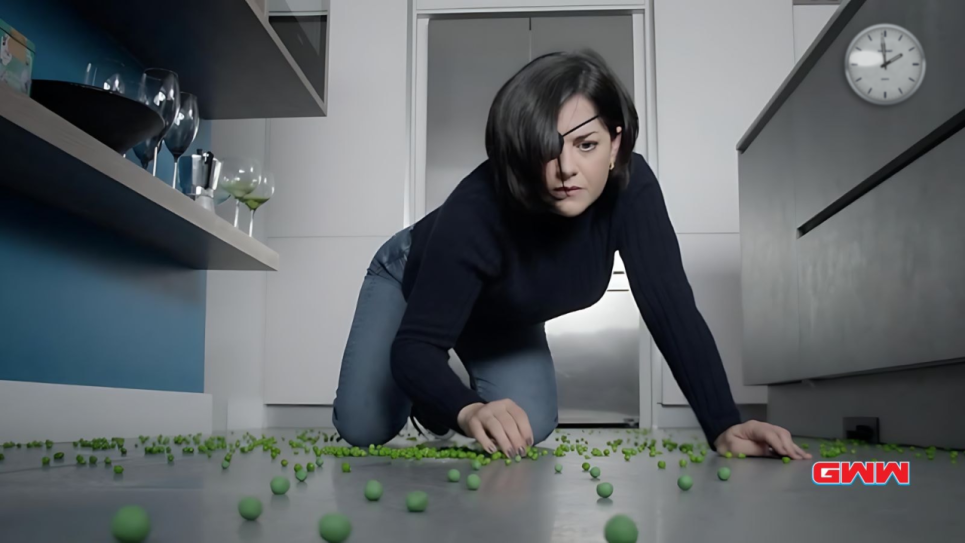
1:59
